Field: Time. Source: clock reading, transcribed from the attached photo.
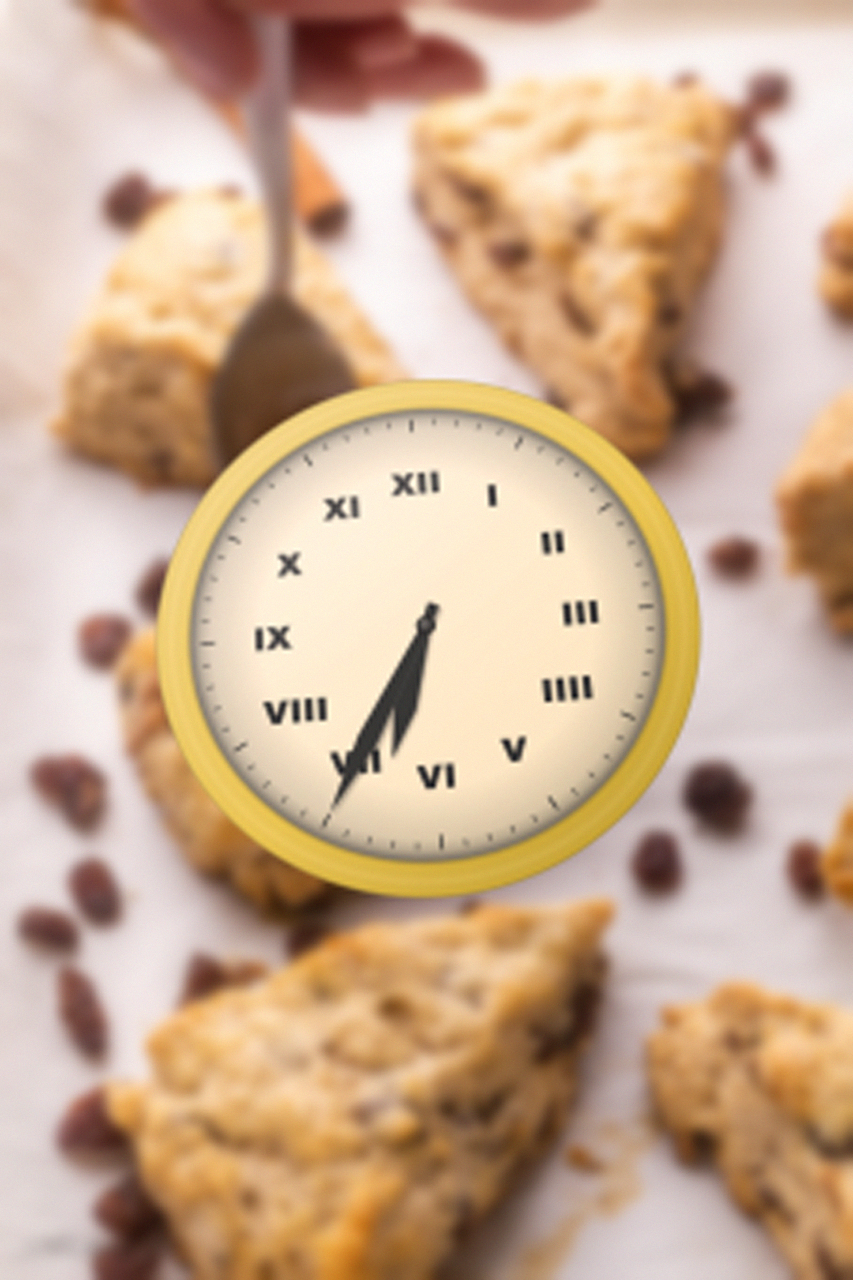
6:35
